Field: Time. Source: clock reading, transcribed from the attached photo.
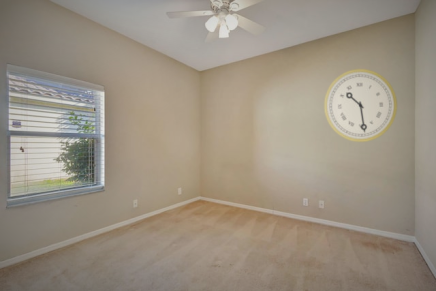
10:29
